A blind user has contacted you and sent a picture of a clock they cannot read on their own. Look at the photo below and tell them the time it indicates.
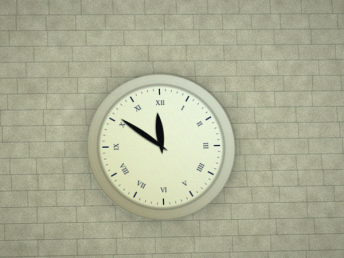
11:51
